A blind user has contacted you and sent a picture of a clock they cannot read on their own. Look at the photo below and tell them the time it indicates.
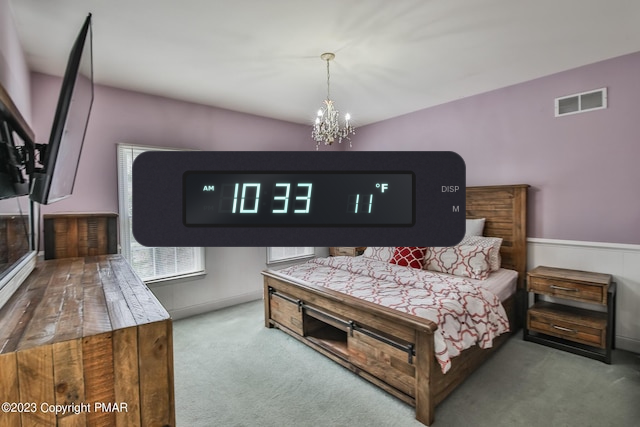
10:33
